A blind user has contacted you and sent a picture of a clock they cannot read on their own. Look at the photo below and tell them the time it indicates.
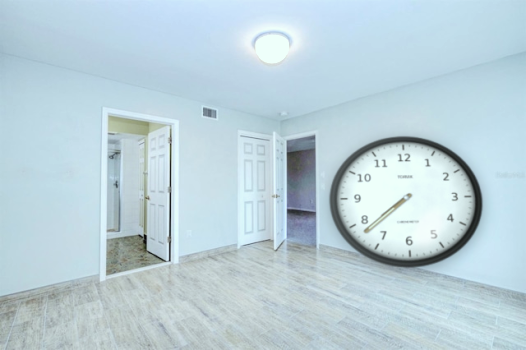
7:38
